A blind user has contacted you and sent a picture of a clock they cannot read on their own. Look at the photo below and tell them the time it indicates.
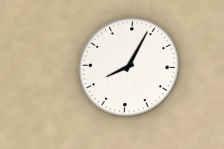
8:04
